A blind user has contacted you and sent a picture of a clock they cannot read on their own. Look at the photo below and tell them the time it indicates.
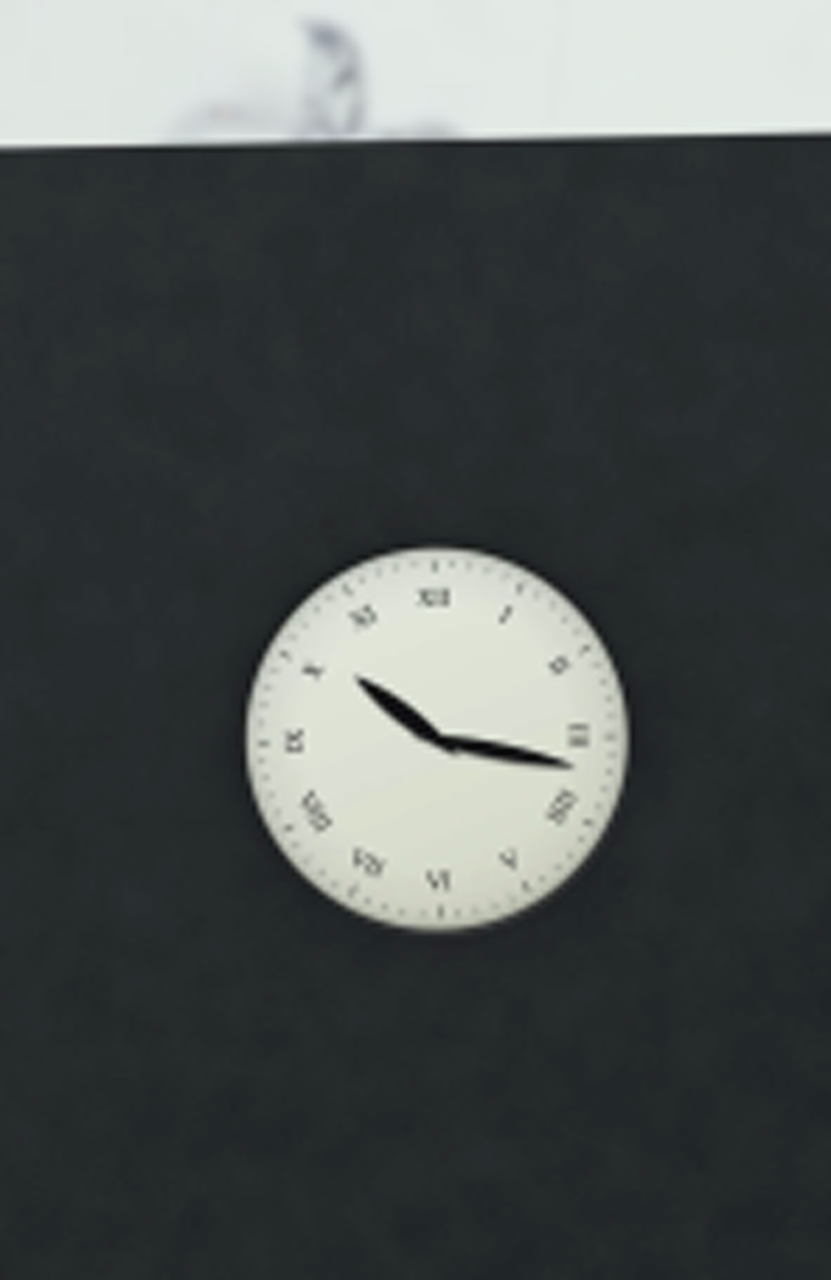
10:17
